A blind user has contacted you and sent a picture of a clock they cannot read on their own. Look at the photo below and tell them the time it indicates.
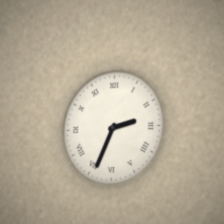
2:34
